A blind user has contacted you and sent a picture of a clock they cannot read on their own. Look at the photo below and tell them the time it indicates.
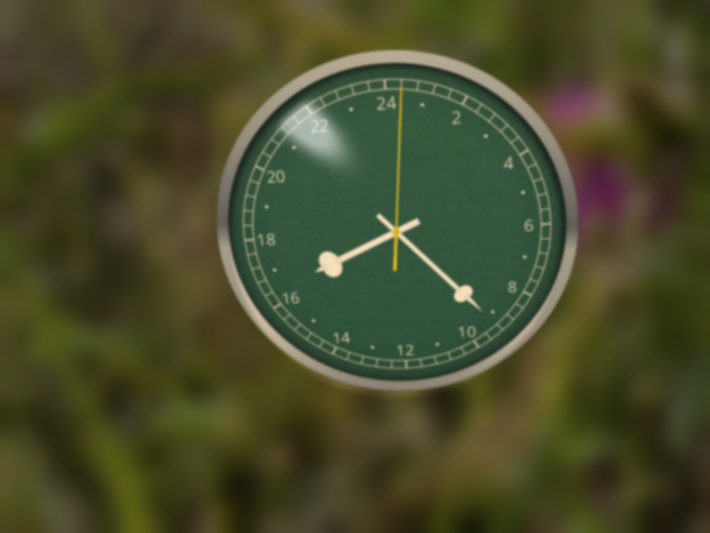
16:23:01
